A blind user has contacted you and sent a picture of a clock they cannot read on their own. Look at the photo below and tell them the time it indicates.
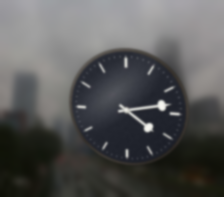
4:13
